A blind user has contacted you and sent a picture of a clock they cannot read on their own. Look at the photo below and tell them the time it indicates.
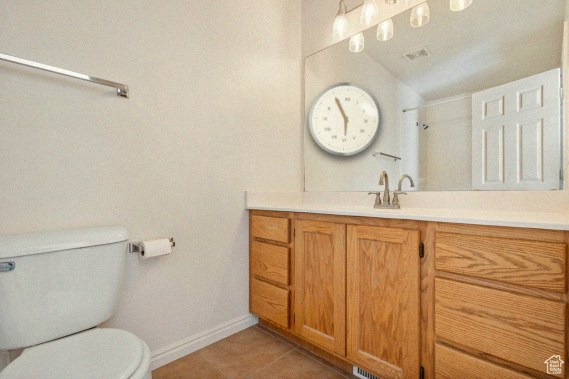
5:55
